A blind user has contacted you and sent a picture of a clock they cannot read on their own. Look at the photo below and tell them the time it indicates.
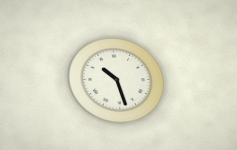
10:28
